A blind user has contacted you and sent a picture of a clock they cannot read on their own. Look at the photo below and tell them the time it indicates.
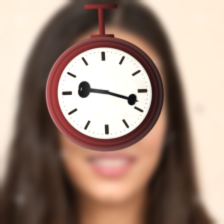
9:18
